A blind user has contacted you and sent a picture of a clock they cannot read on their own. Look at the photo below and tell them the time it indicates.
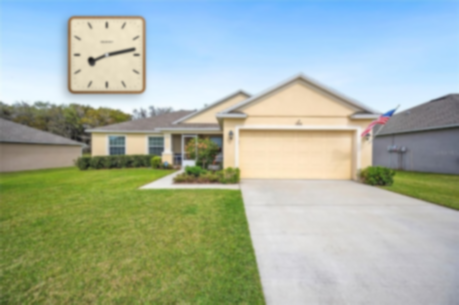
8:13
